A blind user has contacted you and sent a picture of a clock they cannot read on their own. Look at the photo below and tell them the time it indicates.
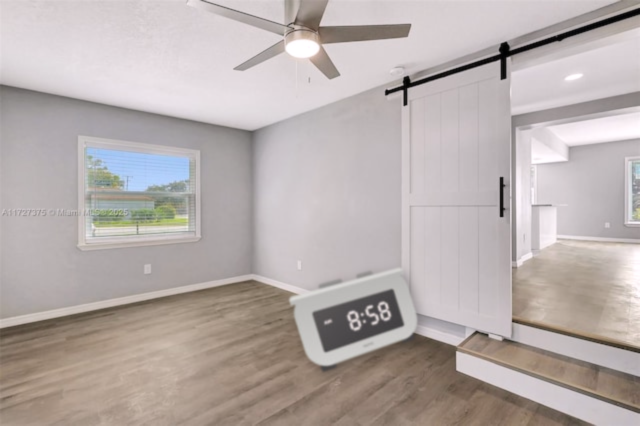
8:58
